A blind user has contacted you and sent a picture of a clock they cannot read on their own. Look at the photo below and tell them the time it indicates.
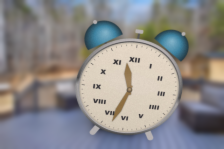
11:33
